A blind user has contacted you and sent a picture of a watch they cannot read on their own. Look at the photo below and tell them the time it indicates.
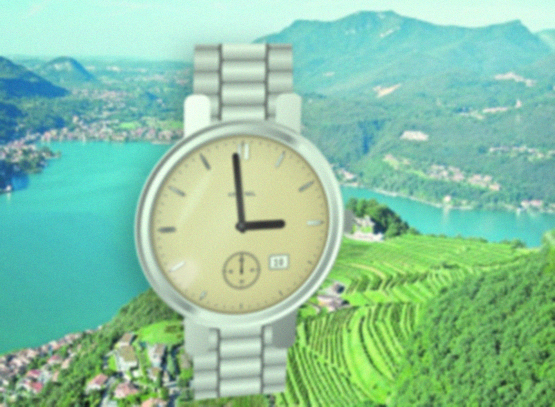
2:59
